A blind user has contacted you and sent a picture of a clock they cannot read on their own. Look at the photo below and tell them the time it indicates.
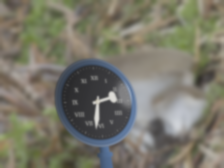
2:32
